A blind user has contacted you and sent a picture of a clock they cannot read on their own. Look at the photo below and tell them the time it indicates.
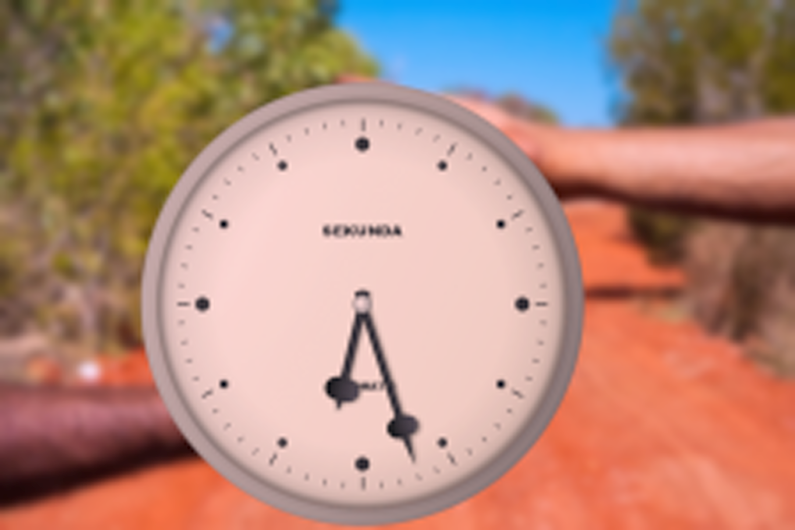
6:27
